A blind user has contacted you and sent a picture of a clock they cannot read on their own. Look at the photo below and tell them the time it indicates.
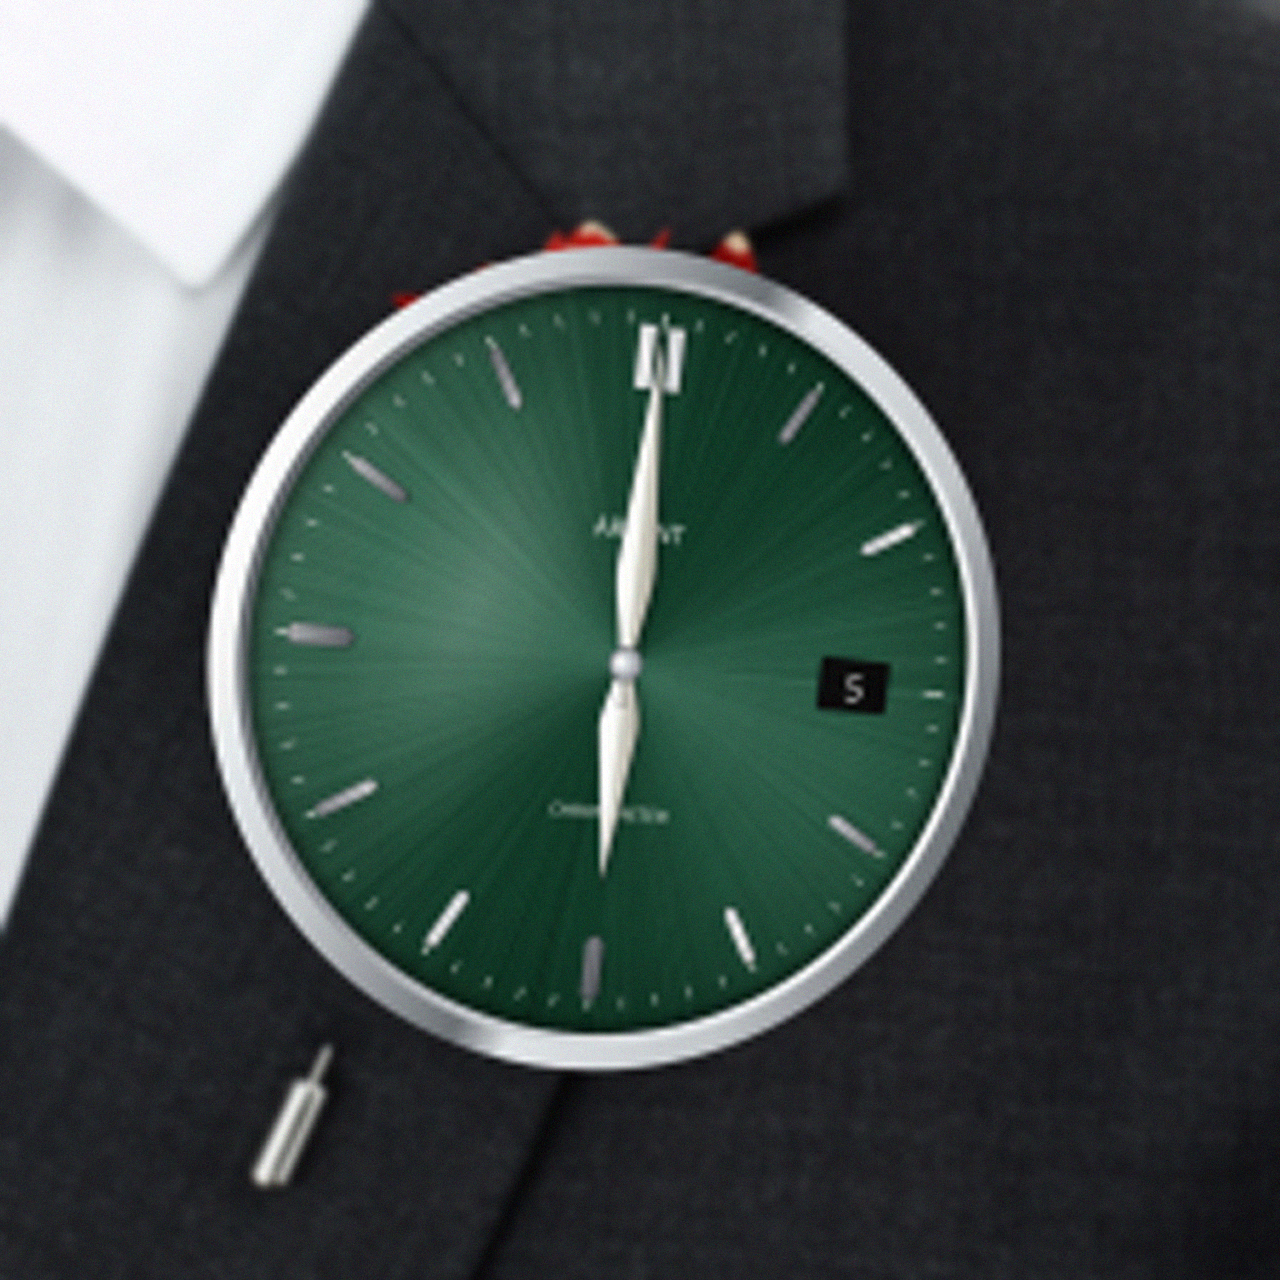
6:00
